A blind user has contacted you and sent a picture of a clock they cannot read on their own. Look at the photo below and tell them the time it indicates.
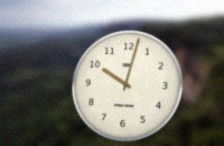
10:02
